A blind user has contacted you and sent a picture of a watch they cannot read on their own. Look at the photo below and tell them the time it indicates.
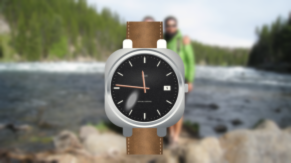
11:46
